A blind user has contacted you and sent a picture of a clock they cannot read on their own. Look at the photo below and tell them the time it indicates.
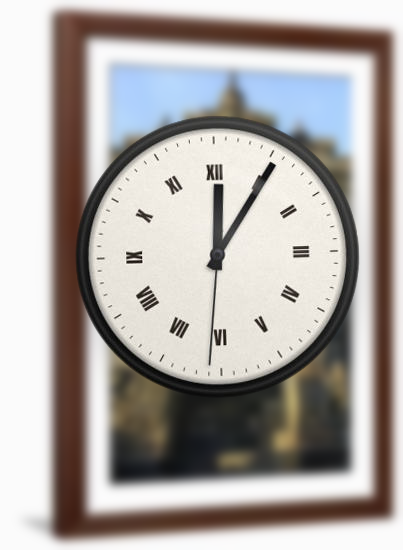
12:05:31
